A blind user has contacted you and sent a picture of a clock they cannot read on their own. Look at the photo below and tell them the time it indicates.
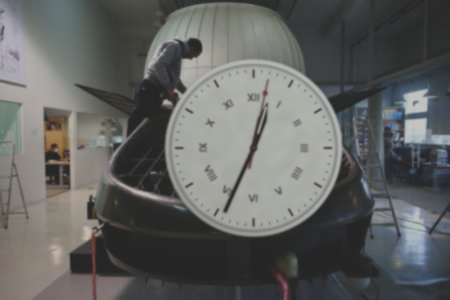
12:34:02
